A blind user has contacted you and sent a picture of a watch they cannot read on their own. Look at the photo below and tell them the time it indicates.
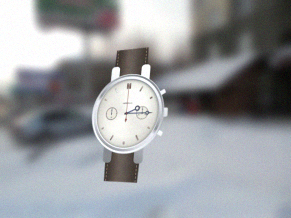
2:15
